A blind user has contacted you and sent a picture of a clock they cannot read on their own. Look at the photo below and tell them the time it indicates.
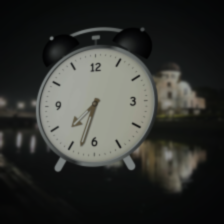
7:33
